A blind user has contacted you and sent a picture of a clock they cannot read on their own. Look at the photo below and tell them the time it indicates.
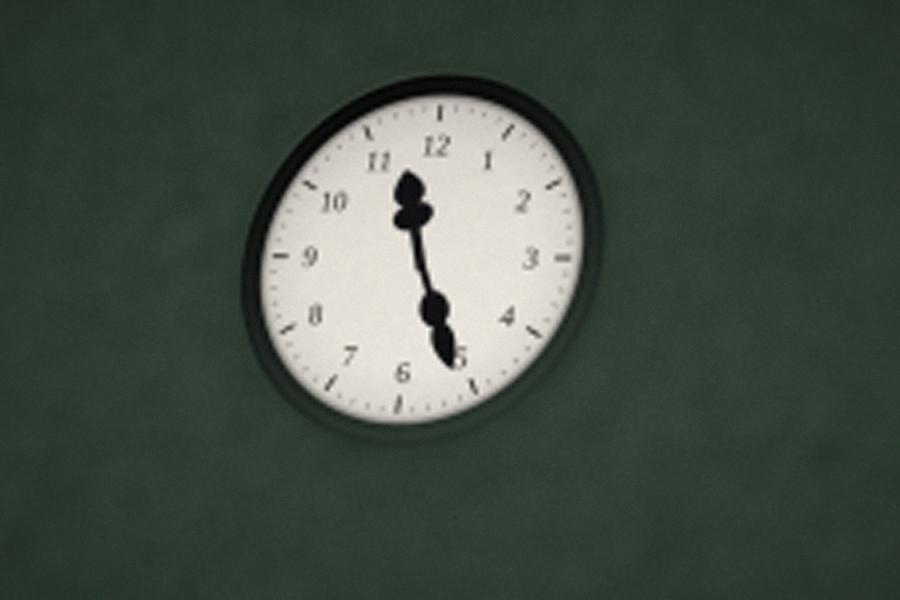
11:26
